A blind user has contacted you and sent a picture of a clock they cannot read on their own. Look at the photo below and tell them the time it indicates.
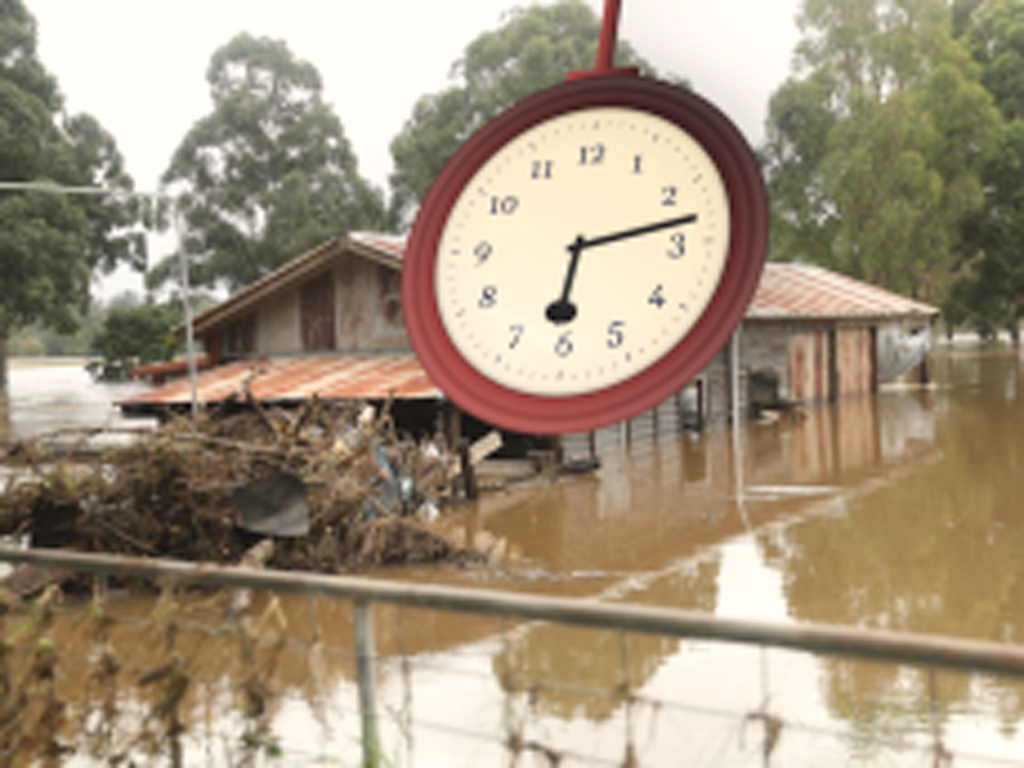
6:13
